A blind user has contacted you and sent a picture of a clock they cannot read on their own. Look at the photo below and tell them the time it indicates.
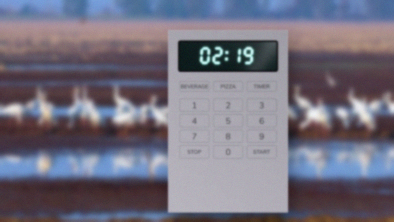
2:19
